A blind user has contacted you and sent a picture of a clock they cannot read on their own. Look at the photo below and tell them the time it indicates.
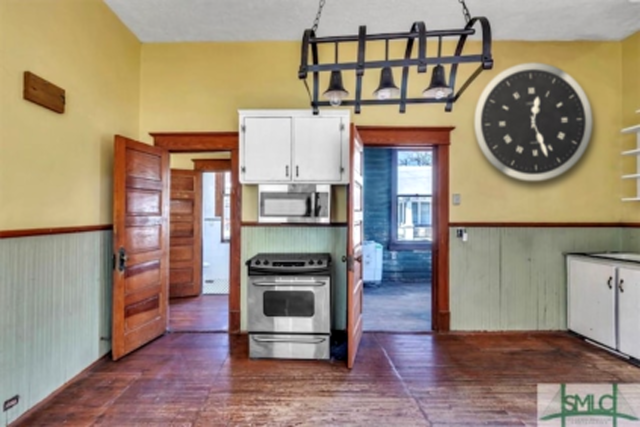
12:27
